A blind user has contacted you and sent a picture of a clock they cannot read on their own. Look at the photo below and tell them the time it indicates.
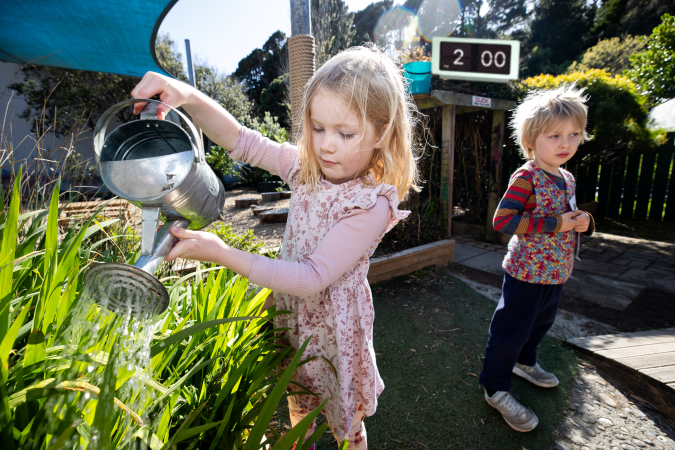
2:00
